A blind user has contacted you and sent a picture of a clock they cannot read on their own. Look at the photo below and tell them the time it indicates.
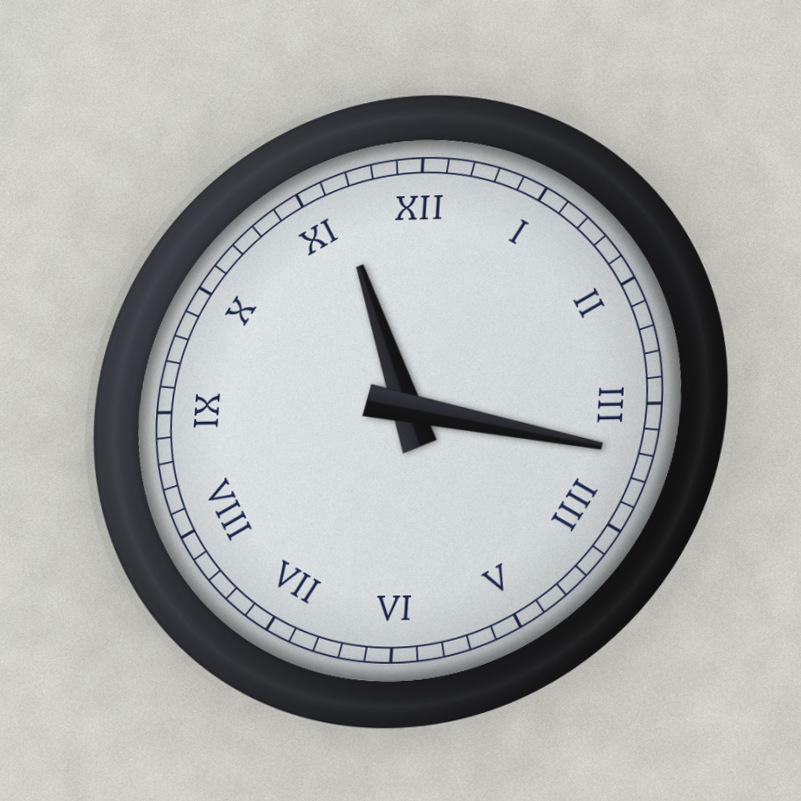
11:17
